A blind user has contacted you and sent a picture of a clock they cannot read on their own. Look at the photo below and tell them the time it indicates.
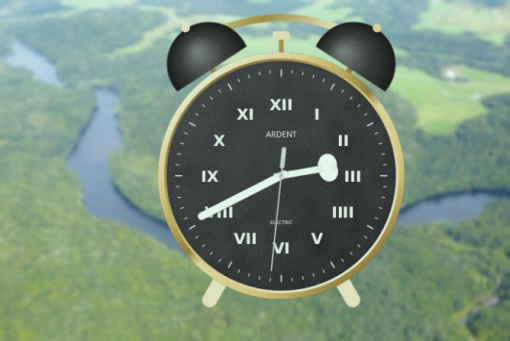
2:40:31
